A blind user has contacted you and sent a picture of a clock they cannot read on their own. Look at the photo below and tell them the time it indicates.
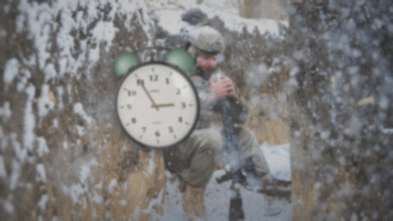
2:55
